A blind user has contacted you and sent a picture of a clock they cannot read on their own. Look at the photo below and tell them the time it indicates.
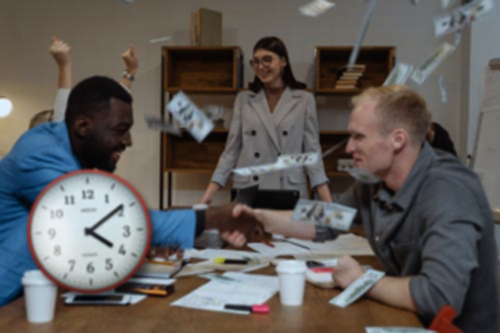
4:09
